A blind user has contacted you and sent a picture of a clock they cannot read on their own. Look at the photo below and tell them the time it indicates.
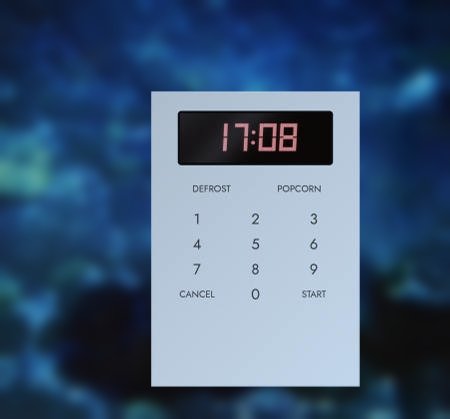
17:08
